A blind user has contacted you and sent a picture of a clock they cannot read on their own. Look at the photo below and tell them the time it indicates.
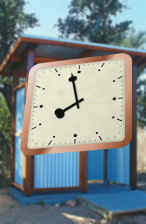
7:58
